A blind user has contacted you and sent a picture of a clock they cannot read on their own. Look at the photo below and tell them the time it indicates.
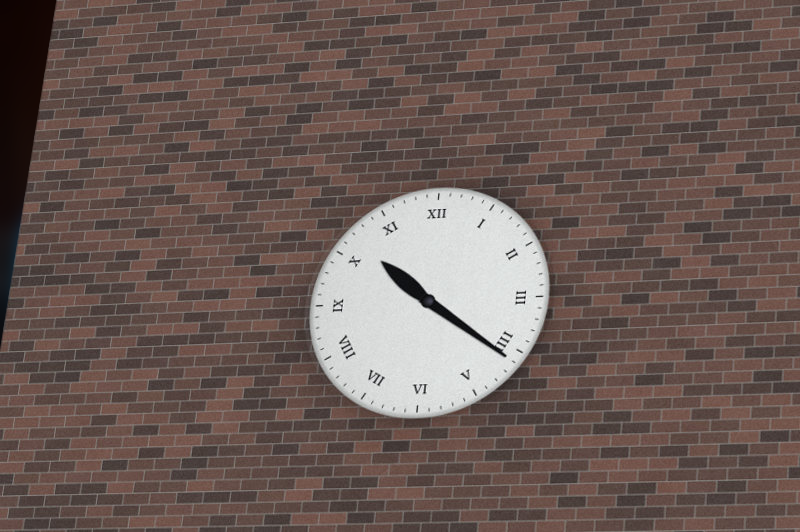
10:21
